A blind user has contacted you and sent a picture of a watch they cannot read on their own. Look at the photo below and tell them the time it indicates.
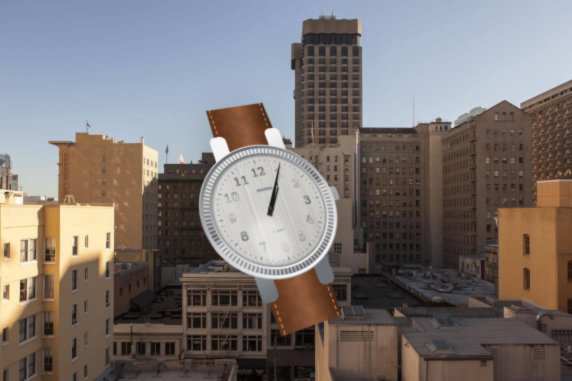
1:05
